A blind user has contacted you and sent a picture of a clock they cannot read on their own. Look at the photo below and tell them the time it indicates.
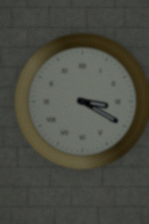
3:20
